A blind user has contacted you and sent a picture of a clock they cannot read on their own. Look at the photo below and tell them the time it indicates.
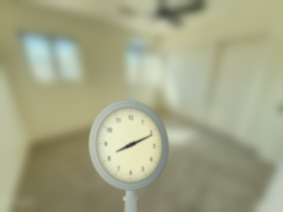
8:11
